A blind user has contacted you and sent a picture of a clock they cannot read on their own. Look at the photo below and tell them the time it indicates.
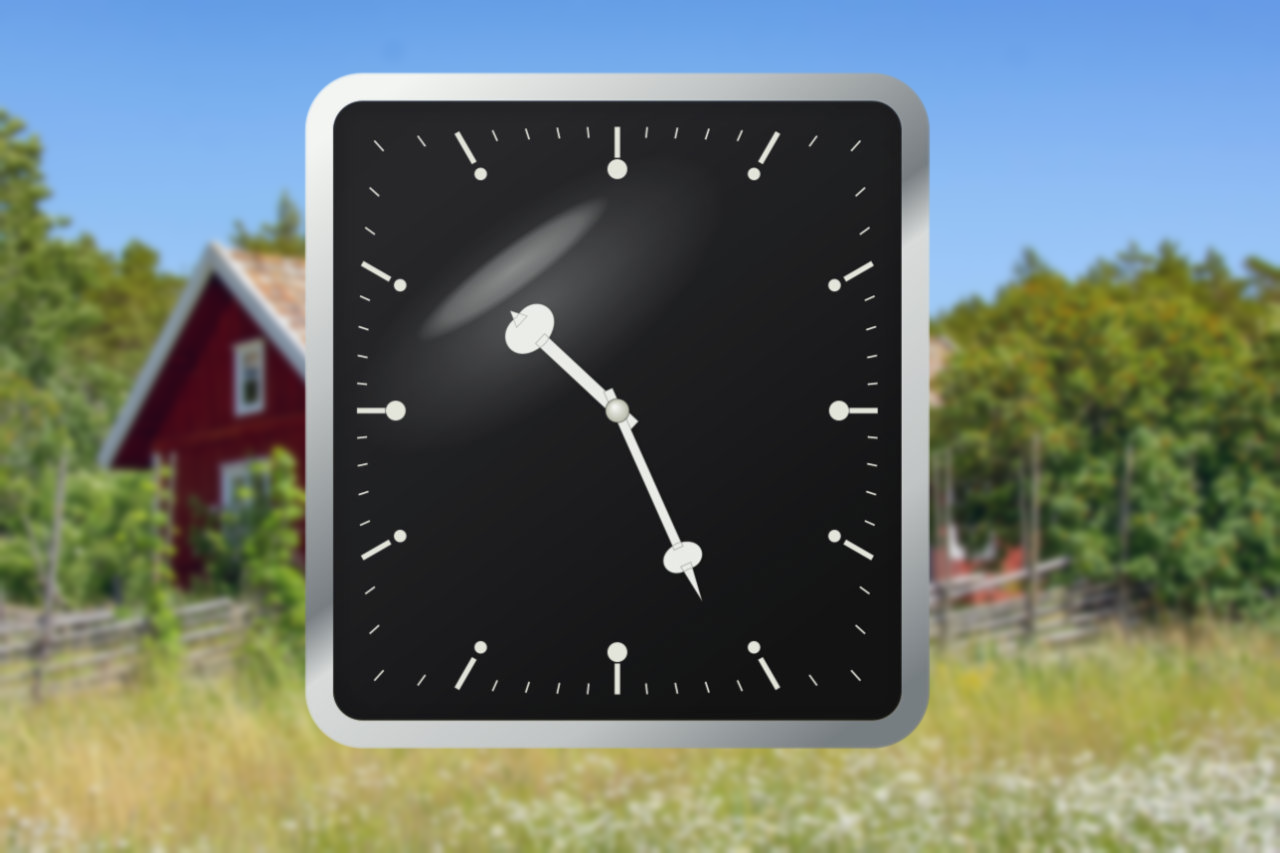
10:26
